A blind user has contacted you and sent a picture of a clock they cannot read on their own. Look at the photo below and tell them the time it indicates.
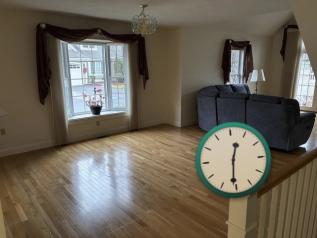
12:31
